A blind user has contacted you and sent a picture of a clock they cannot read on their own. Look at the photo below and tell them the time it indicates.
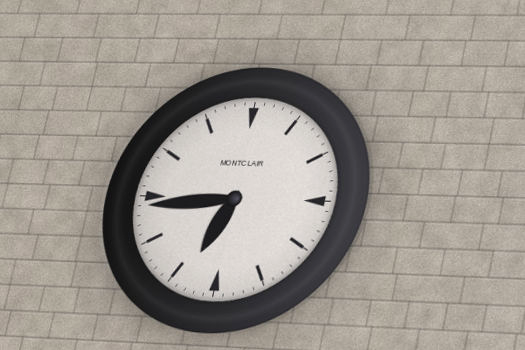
6:44
